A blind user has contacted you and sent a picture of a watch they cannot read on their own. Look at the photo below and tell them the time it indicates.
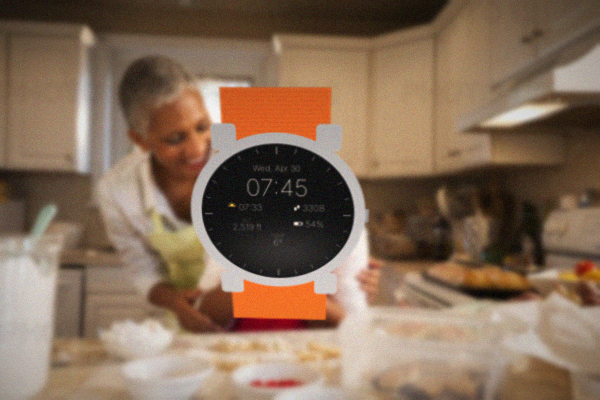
7:45
